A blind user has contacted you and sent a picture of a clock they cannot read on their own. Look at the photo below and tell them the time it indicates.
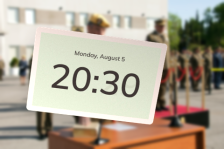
20:30
